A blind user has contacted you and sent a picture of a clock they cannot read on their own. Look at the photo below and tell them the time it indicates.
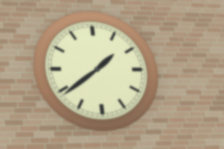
1:39
